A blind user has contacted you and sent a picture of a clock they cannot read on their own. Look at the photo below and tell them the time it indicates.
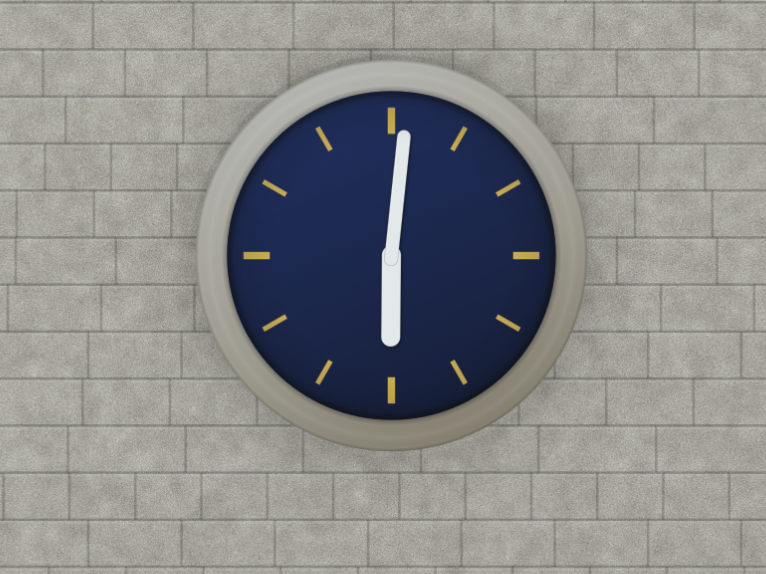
6:01
